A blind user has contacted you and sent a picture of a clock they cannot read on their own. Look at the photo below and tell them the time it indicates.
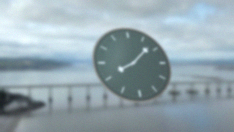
8:08
